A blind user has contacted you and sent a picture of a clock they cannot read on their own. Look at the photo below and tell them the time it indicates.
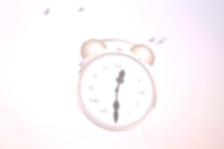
12:30
